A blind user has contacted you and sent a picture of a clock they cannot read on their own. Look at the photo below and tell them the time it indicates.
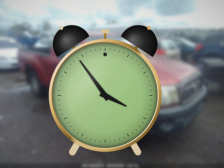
3:54
